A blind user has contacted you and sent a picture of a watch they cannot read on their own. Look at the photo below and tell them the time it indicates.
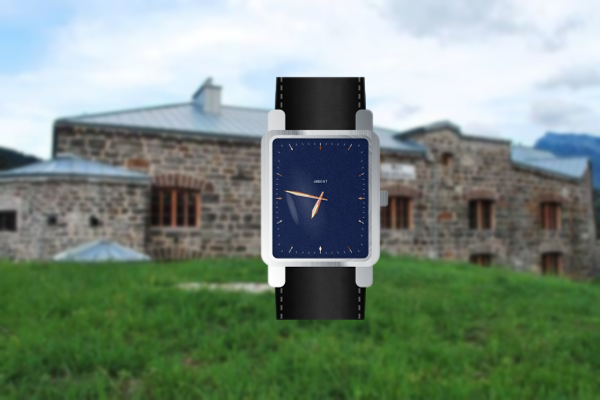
6:47
